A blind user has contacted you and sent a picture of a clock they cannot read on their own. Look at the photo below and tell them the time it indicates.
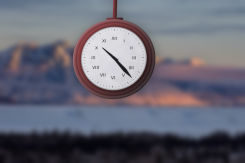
10:23
